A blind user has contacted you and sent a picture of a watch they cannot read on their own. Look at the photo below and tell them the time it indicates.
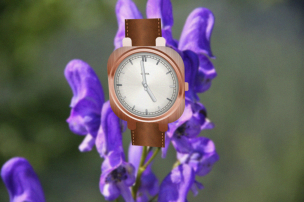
4:59
